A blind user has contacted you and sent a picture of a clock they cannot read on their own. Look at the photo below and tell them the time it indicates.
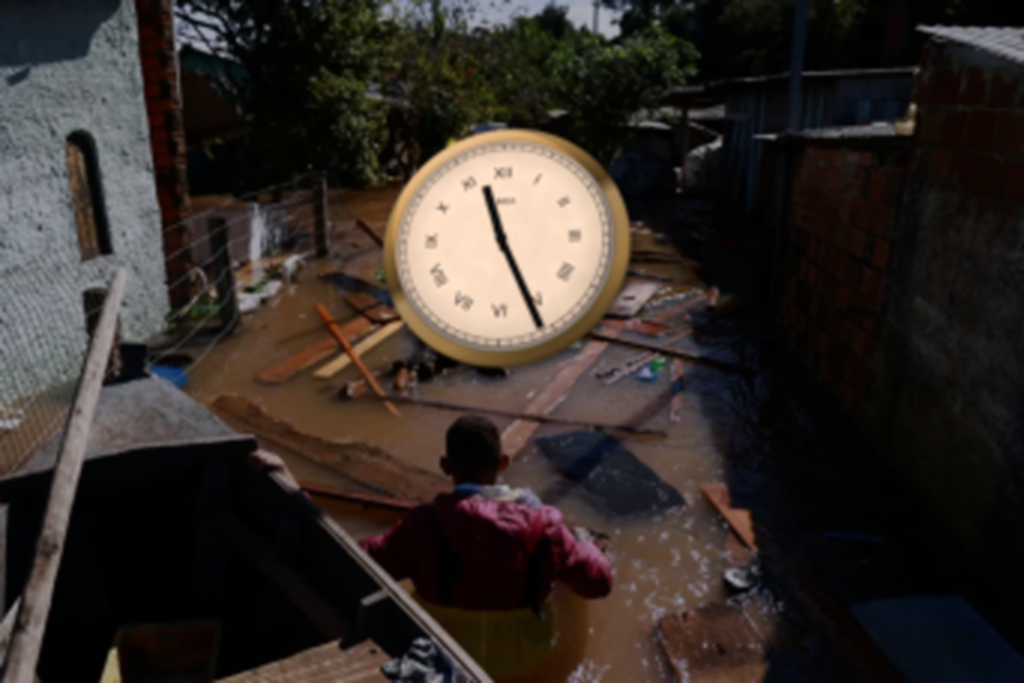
11:26
